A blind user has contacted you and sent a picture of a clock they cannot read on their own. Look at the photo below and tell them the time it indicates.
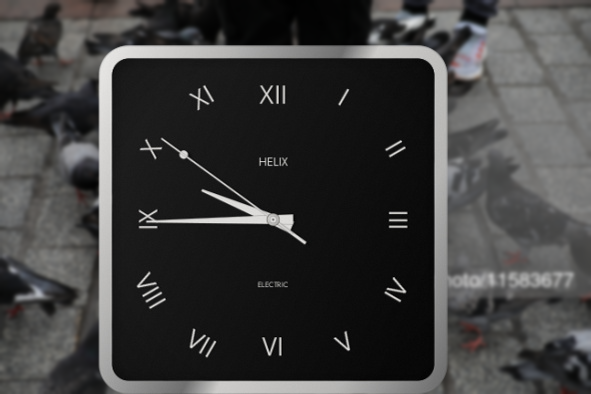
9:44:51
